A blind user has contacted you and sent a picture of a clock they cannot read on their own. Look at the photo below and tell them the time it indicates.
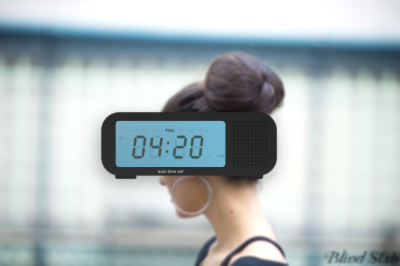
4:20
